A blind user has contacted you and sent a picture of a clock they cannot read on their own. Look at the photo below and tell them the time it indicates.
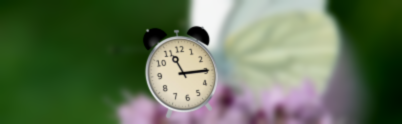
11:15
